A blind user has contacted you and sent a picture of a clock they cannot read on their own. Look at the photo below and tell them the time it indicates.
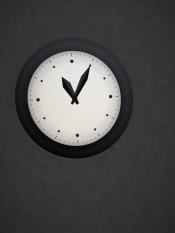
11:05
